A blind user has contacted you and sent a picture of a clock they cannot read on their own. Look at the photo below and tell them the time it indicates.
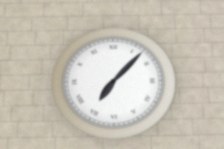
7:07
